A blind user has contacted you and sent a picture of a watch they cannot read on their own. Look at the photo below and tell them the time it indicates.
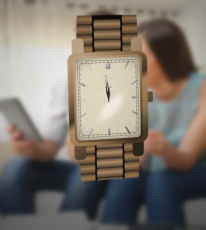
11:59
